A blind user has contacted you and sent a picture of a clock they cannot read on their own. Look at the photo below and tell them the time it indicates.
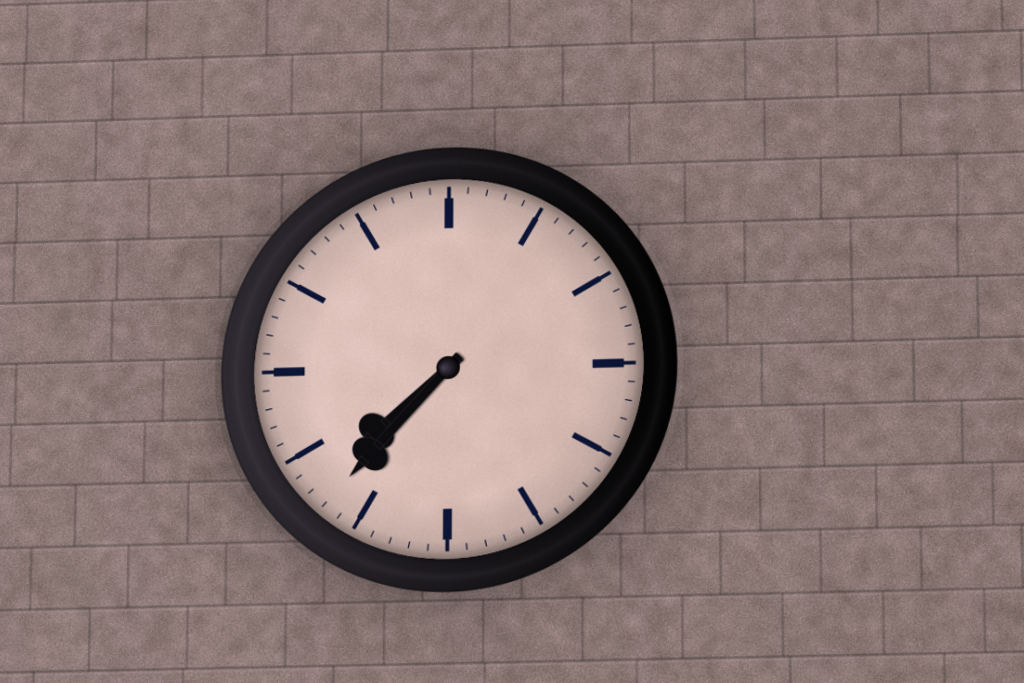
7:37
